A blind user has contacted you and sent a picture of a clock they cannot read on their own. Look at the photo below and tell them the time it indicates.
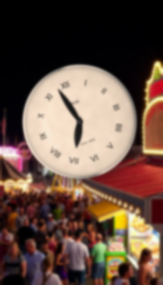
6:58
